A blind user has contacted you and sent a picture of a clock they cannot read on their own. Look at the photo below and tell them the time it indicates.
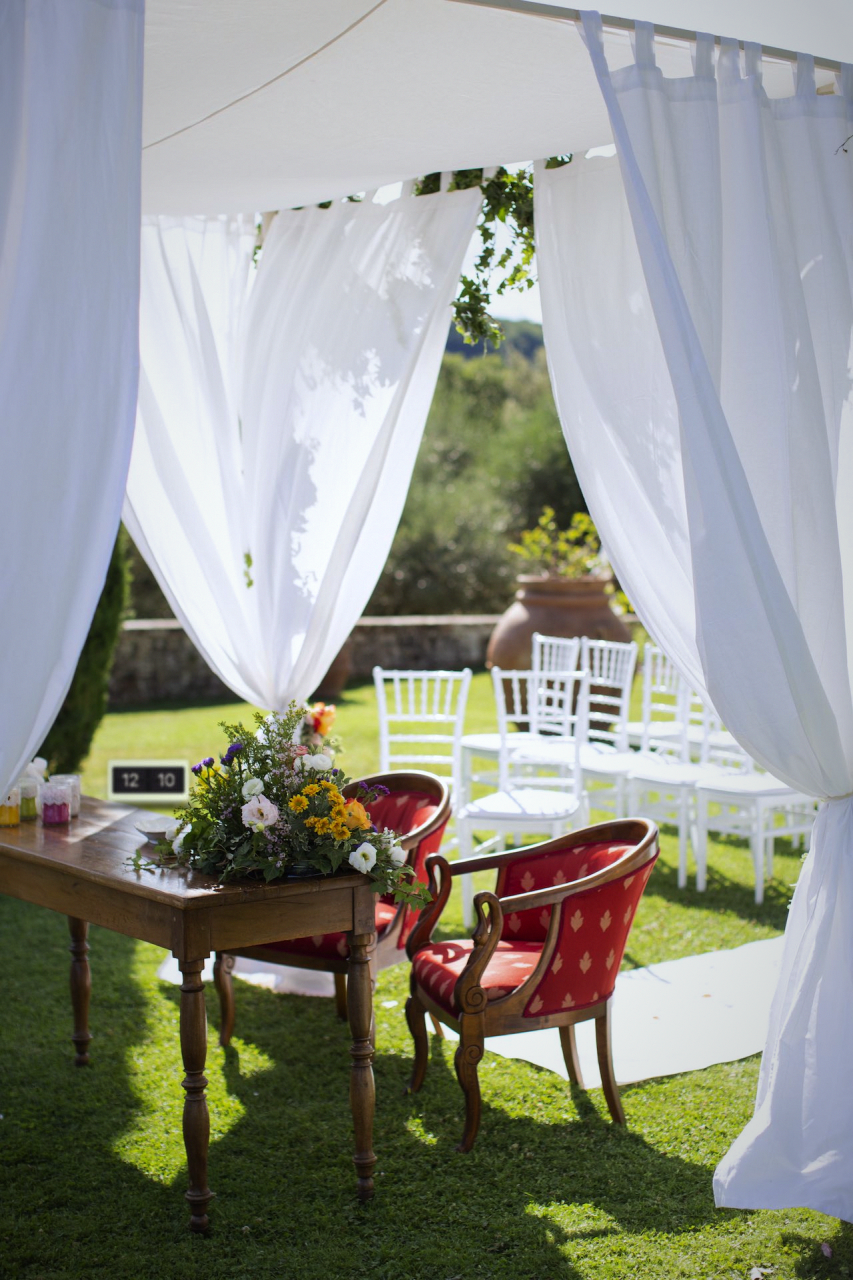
12:10
